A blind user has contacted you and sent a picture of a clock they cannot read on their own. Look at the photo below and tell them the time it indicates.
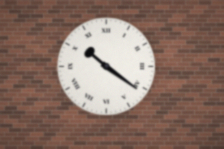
10:21
